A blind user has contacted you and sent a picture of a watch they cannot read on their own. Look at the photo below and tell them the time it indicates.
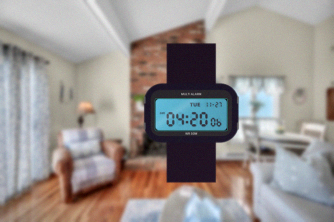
4:20:06
